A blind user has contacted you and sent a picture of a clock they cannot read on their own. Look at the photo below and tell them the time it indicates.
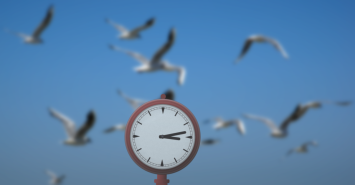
3:13
